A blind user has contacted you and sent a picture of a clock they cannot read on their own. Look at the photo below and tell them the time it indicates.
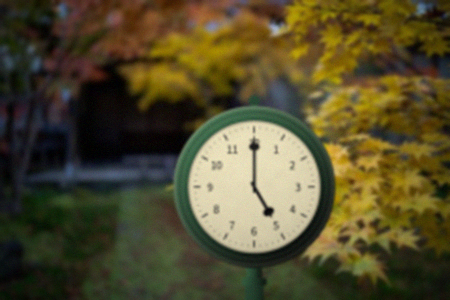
5:00
